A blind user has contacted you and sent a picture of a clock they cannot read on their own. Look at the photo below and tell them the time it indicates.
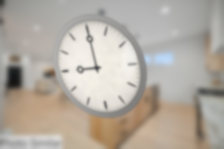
9:00
